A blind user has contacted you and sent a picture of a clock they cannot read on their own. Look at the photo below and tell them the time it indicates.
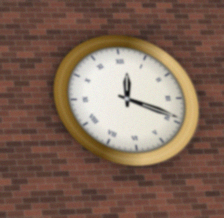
12:19
